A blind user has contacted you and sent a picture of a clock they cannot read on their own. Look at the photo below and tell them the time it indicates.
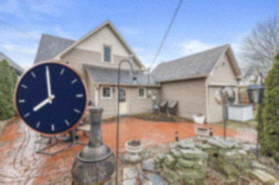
8:00
